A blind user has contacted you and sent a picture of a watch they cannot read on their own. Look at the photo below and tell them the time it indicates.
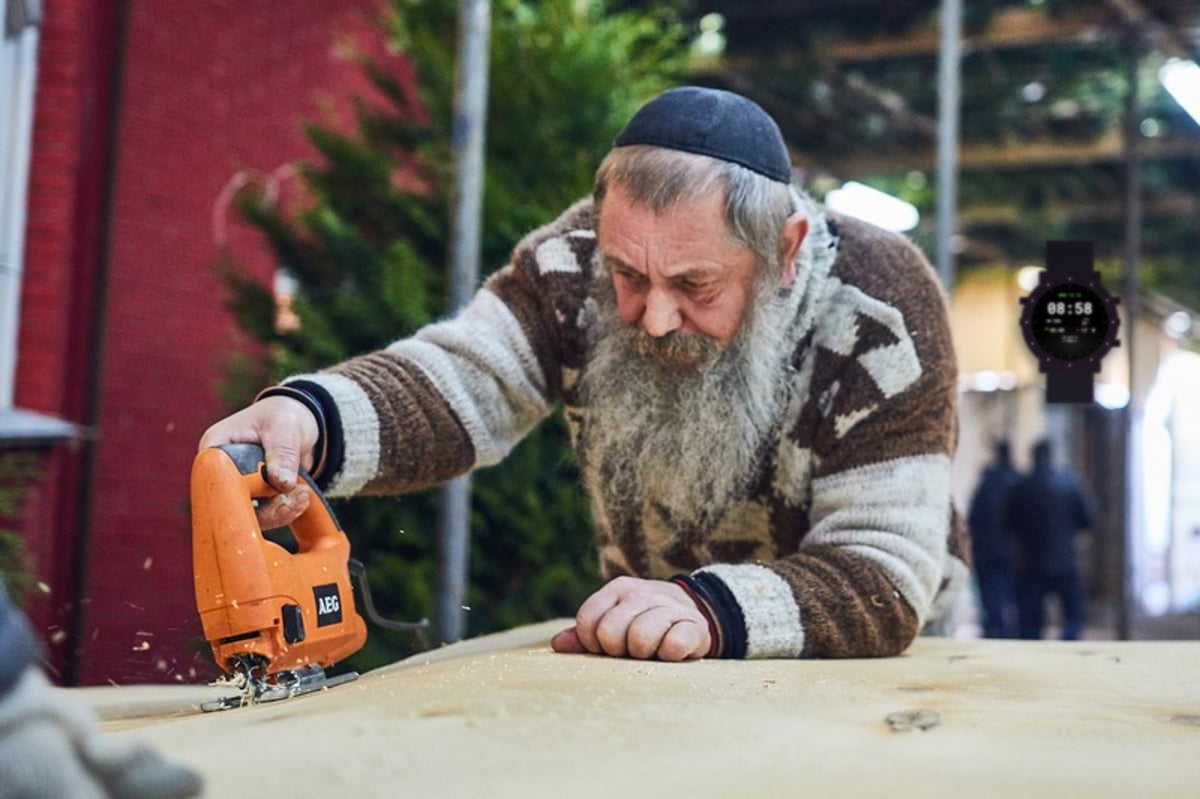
8:58
